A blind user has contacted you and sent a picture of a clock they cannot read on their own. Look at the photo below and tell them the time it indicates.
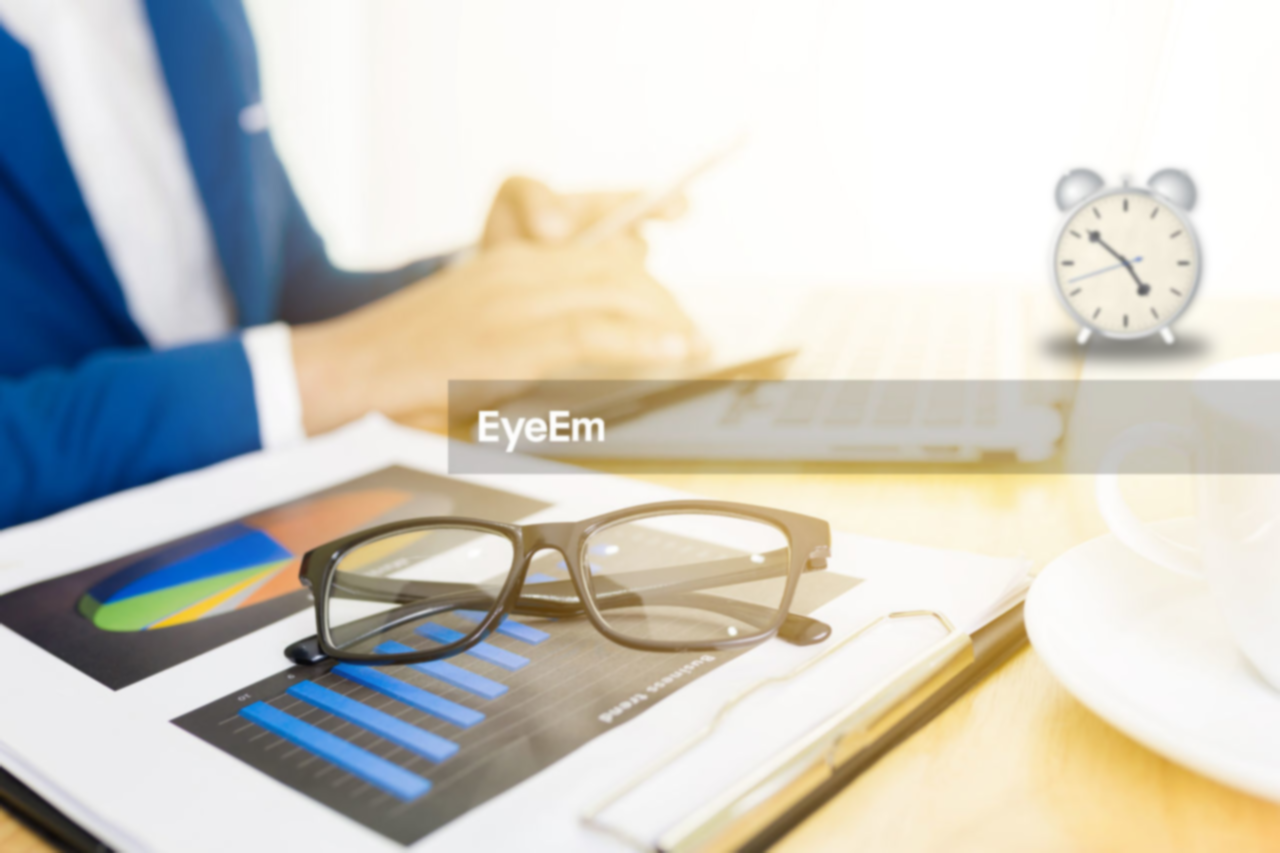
4:51:42
